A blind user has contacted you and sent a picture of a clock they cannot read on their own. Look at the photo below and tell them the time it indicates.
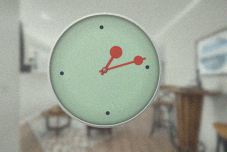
1:13
